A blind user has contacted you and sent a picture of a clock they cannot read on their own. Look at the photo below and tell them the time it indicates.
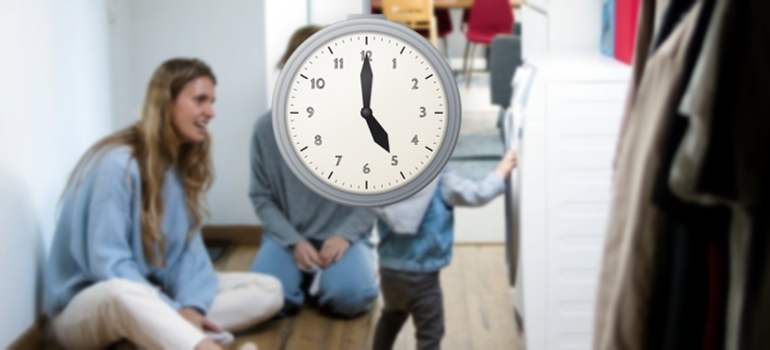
5:00
